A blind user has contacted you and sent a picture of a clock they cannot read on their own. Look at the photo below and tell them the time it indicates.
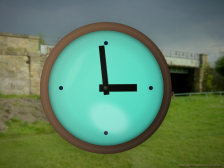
2:59
